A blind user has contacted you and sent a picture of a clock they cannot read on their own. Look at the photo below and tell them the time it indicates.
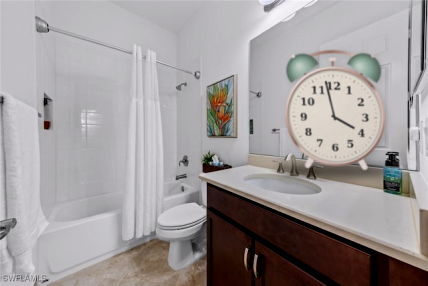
3:58
